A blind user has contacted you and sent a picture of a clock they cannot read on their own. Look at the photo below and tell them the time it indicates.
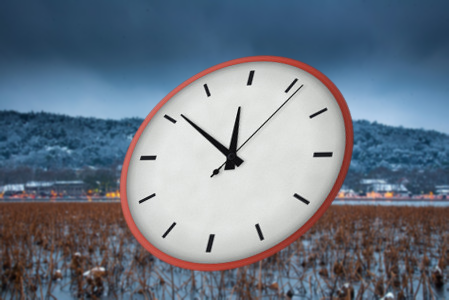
11:51:06
